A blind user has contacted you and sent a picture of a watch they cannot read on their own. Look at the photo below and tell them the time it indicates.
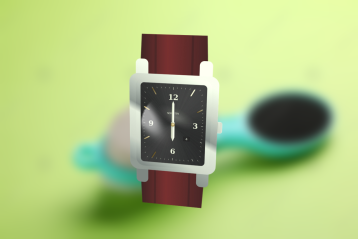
6:00
